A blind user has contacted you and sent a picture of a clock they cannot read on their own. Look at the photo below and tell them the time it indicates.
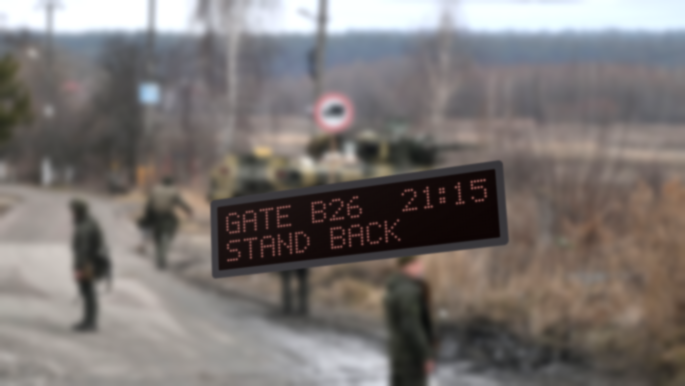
21:15
